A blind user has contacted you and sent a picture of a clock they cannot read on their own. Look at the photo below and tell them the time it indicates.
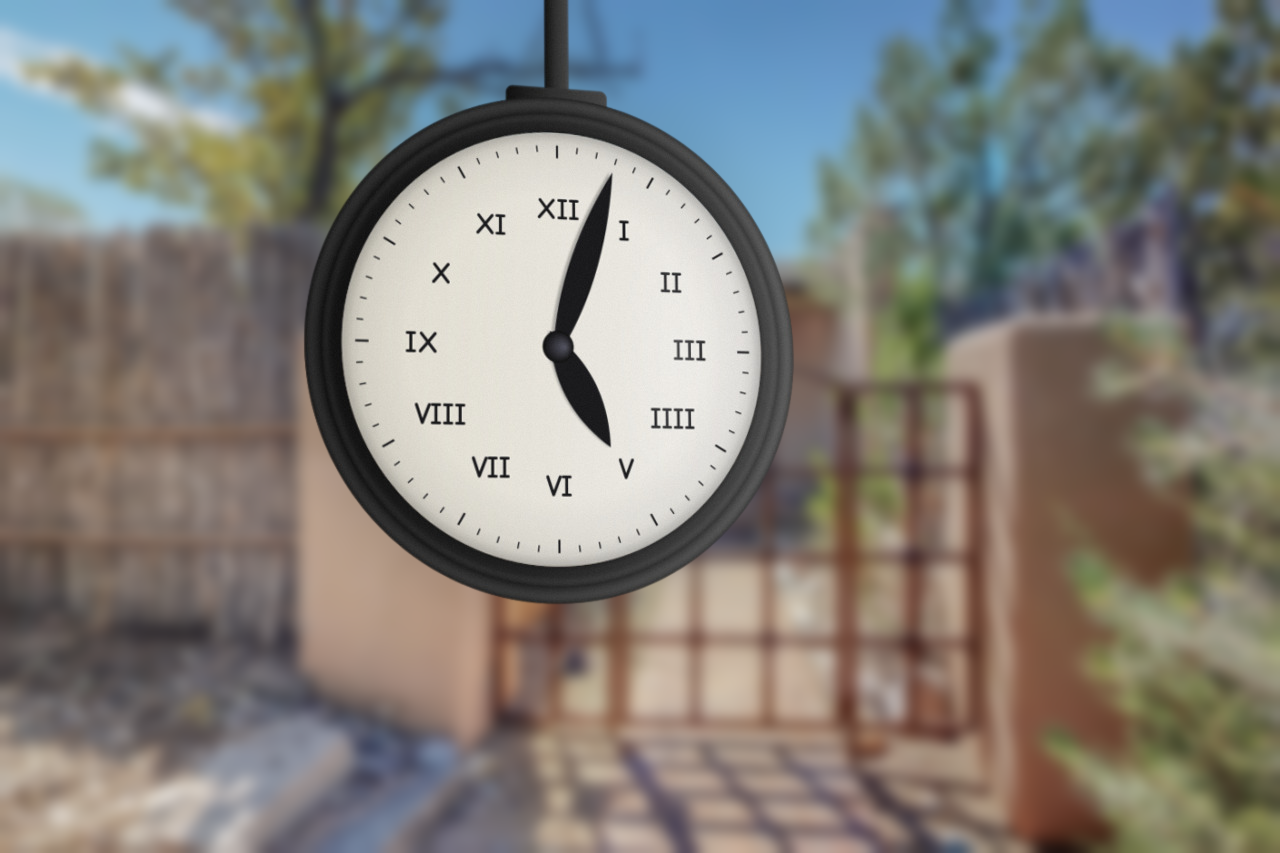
5:03
